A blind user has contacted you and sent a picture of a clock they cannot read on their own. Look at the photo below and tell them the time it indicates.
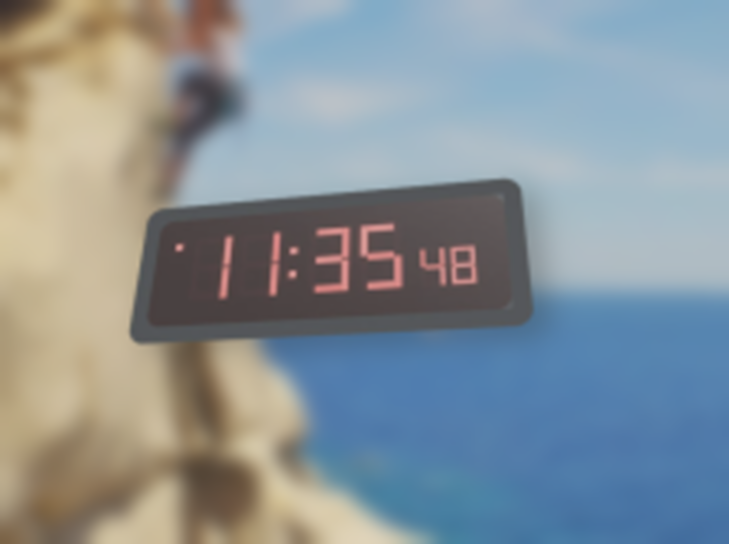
11:35:48
